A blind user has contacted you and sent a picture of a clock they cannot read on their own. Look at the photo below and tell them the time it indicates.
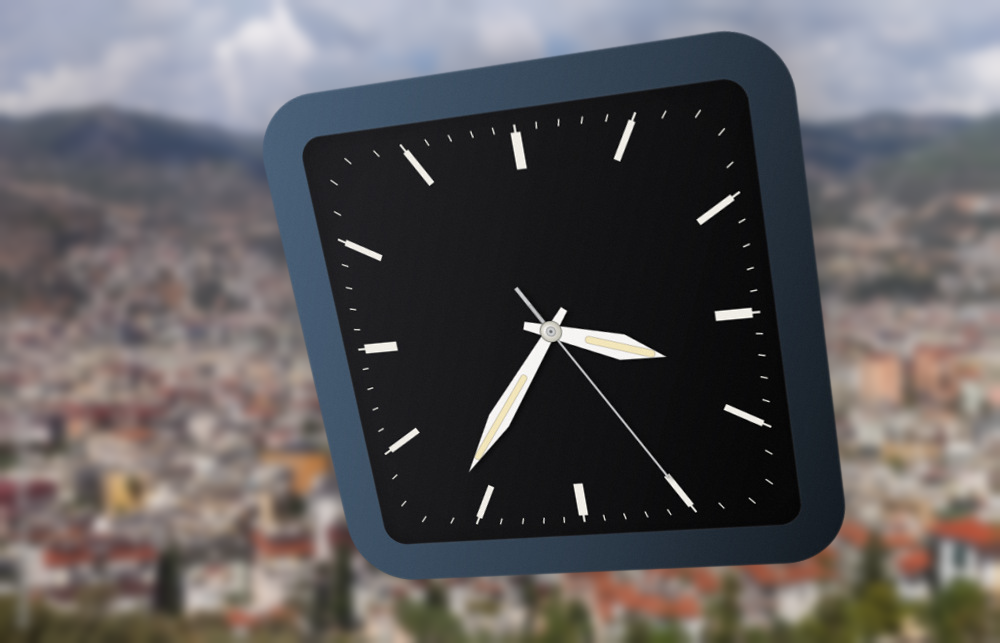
3:36:25
